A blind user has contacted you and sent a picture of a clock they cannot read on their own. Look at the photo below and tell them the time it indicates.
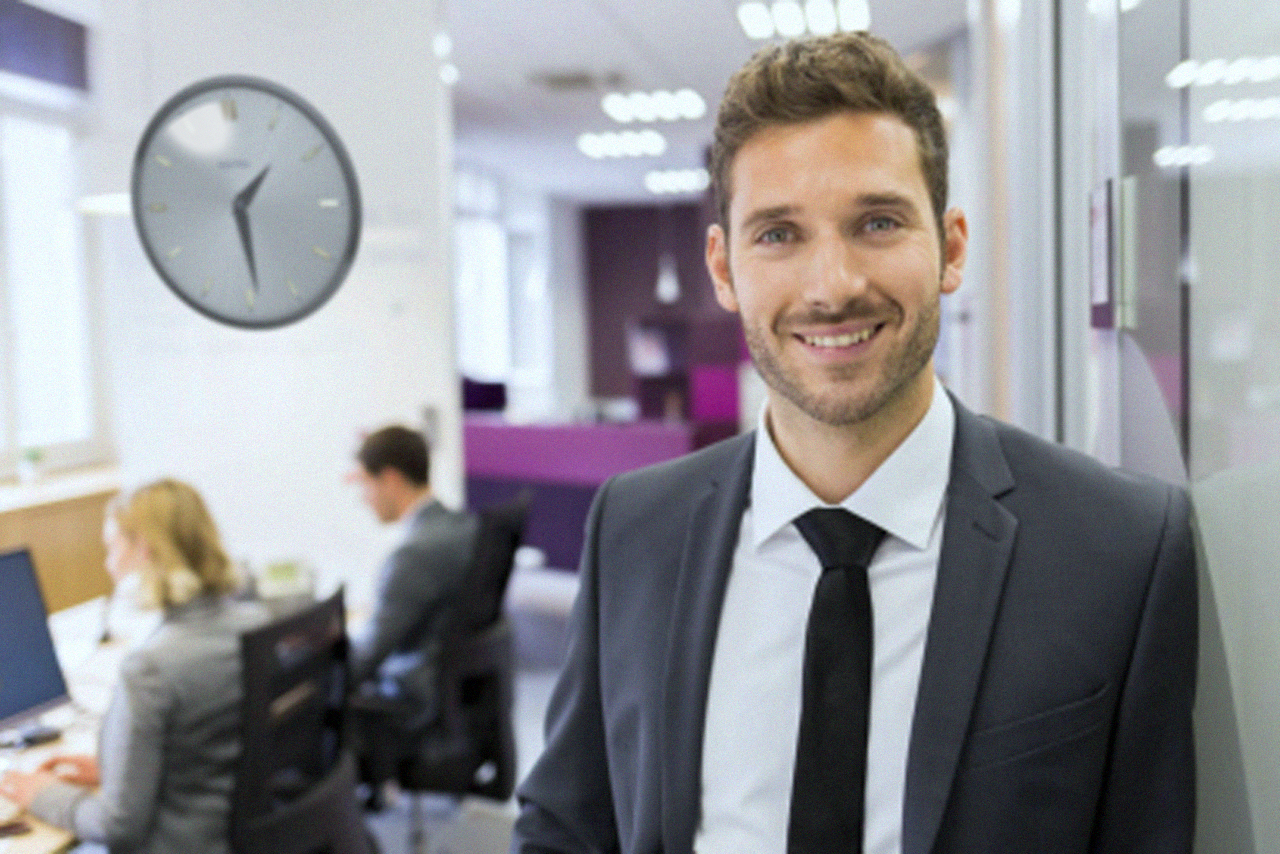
1:29
